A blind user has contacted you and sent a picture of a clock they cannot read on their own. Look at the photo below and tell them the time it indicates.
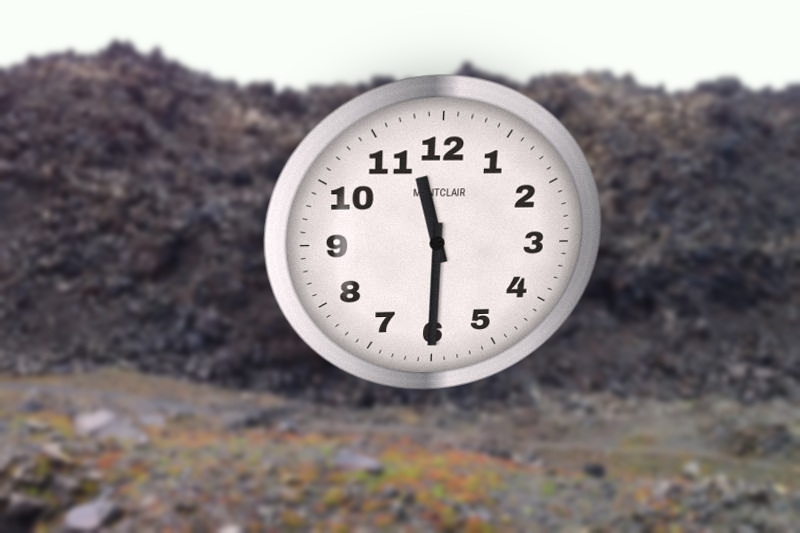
11:30
